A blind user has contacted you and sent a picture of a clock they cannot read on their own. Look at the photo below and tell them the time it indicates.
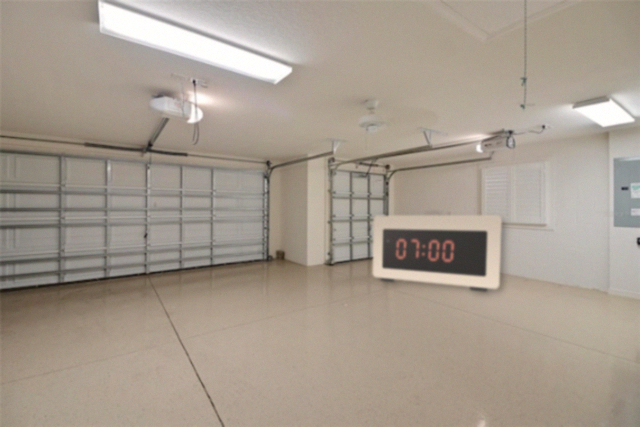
7:00
